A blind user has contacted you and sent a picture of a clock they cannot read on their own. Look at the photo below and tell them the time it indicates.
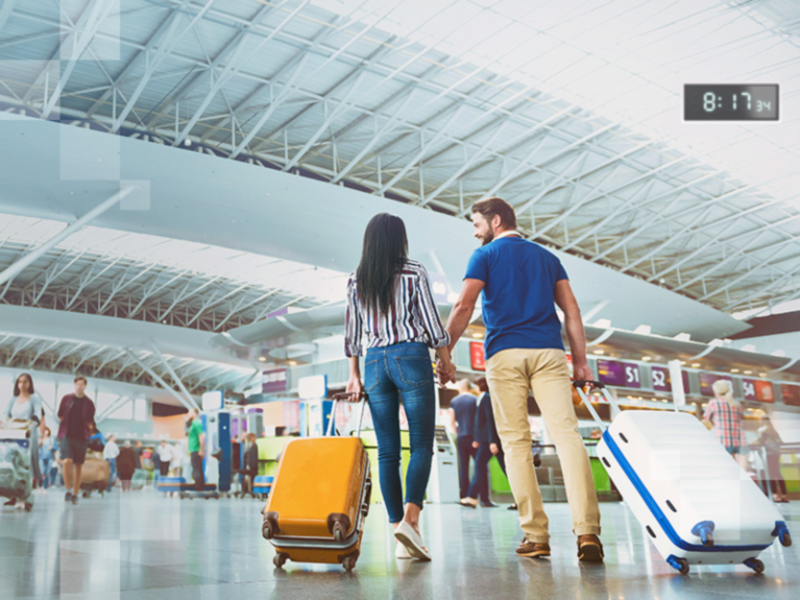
8:17
